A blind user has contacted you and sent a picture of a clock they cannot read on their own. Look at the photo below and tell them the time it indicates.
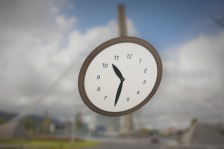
10:30
